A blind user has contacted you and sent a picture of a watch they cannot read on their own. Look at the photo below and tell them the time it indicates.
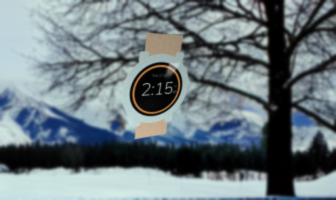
2:15
